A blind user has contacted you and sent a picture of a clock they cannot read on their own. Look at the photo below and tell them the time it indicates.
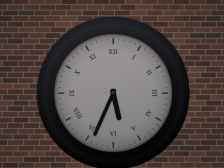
5:34
